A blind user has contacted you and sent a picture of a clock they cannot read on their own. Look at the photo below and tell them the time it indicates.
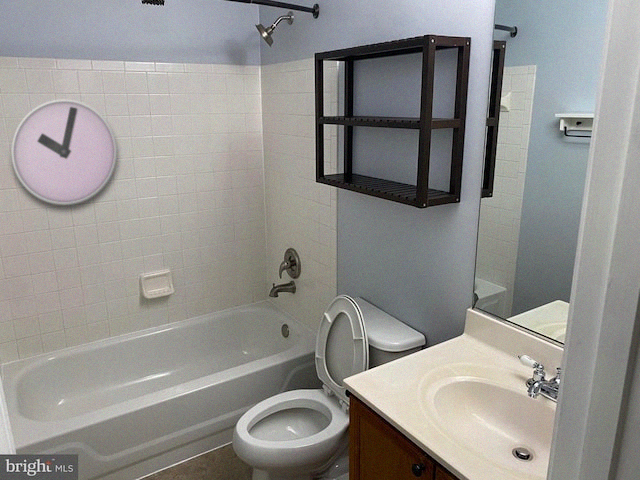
10:02
